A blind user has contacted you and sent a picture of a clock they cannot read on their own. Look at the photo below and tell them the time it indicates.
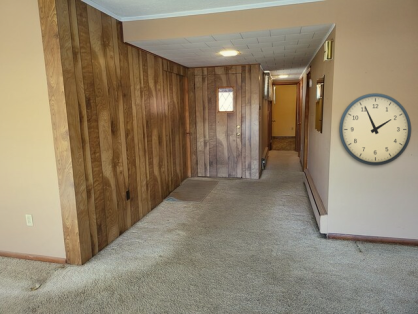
1:56
